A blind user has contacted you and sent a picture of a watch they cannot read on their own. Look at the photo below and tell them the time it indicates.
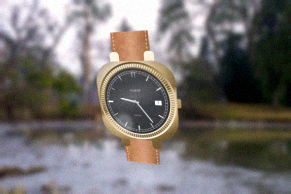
9:24
